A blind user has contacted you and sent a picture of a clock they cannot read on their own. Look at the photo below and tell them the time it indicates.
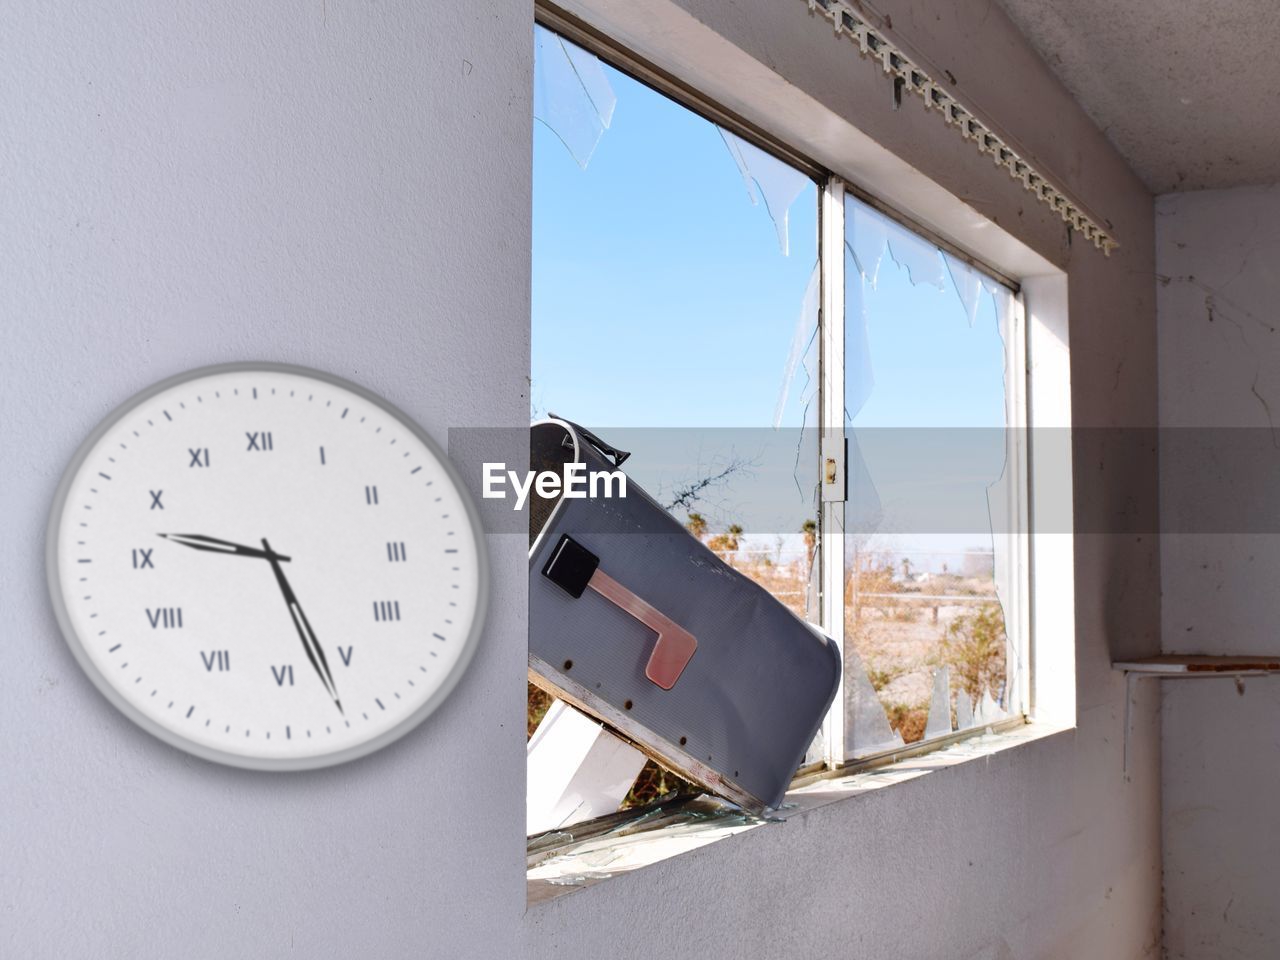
9:27
